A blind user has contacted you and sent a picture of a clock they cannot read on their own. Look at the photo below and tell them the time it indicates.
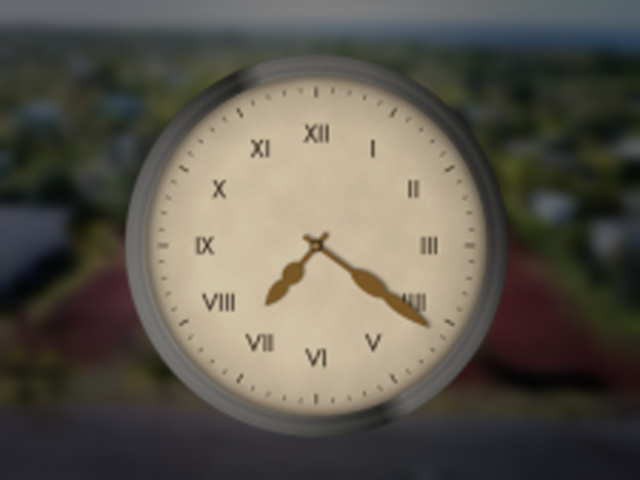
7:21
